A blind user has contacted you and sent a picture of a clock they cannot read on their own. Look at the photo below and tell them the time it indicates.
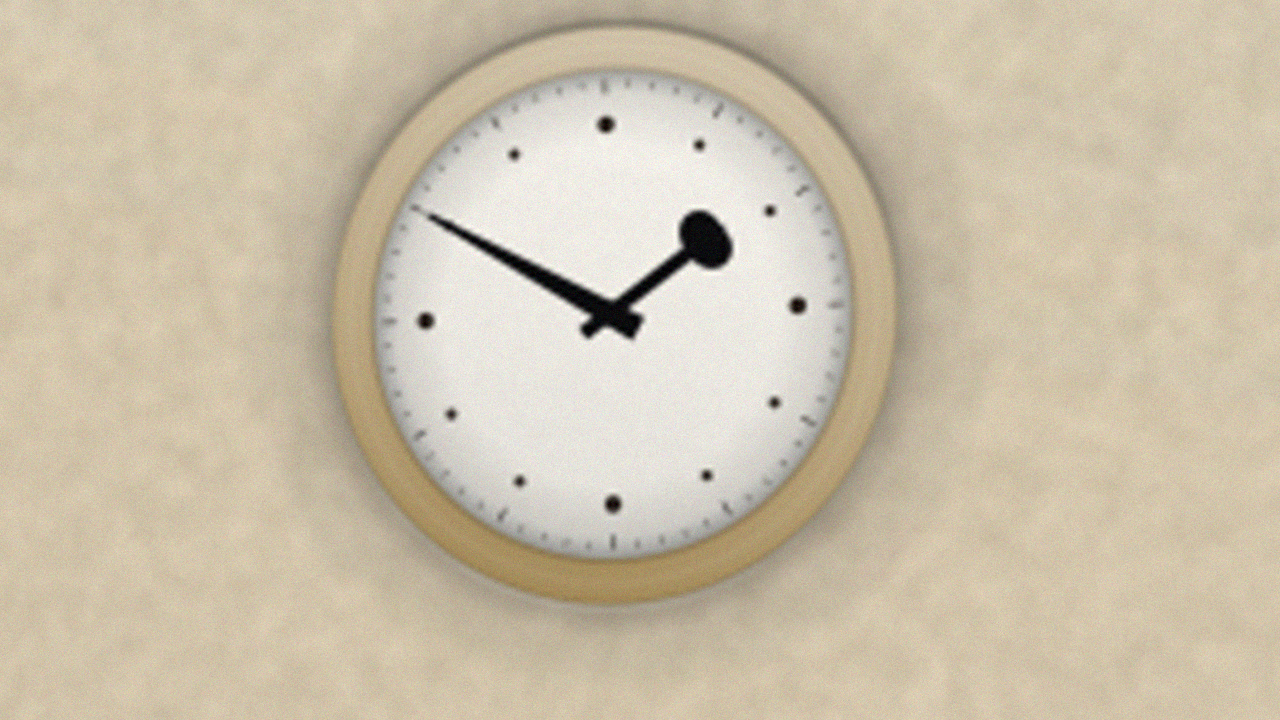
1:50
